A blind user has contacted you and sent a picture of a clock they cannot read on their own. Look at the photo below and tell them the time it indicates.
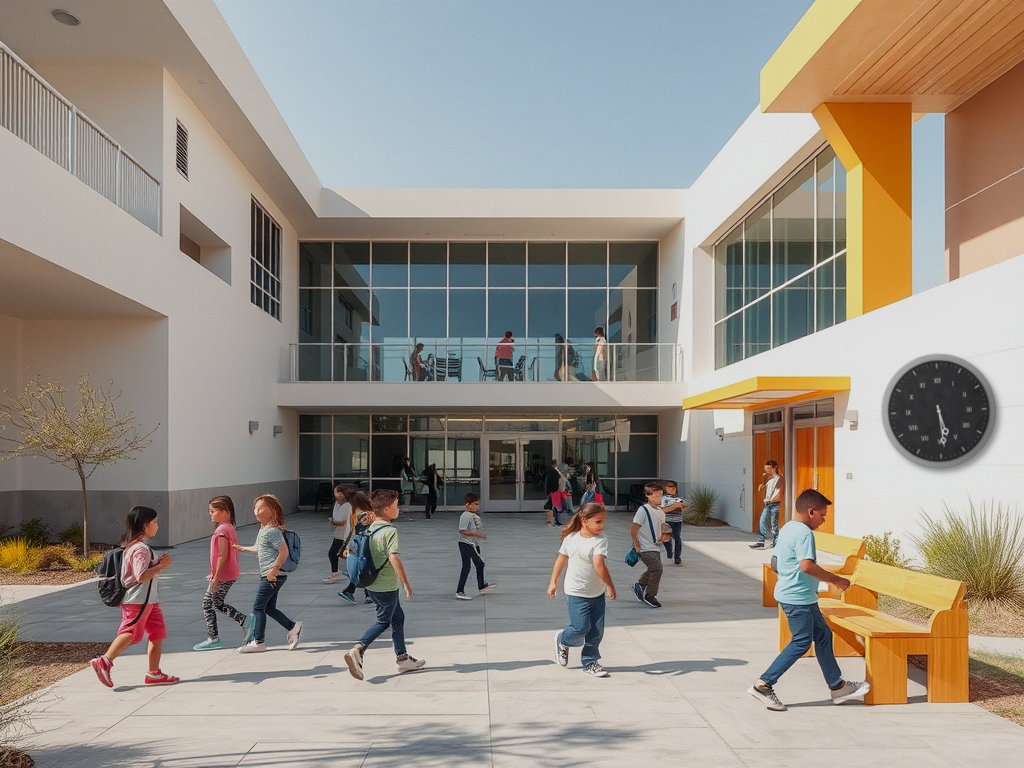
5:29
